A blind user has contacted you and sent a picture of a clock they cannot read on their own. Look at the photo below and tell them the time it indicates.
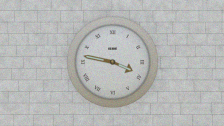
3:47
